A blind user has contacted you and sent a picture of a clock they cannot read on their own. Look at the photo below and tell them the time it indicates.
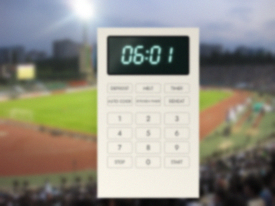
6:01
